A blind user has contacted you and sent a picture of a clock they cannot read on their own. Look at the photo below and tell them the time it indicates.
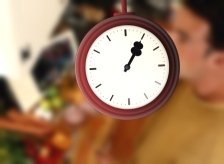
1:05
